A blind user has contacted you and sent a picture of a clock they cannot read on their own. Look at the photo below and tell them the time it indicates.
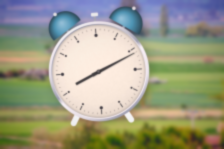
8:11
